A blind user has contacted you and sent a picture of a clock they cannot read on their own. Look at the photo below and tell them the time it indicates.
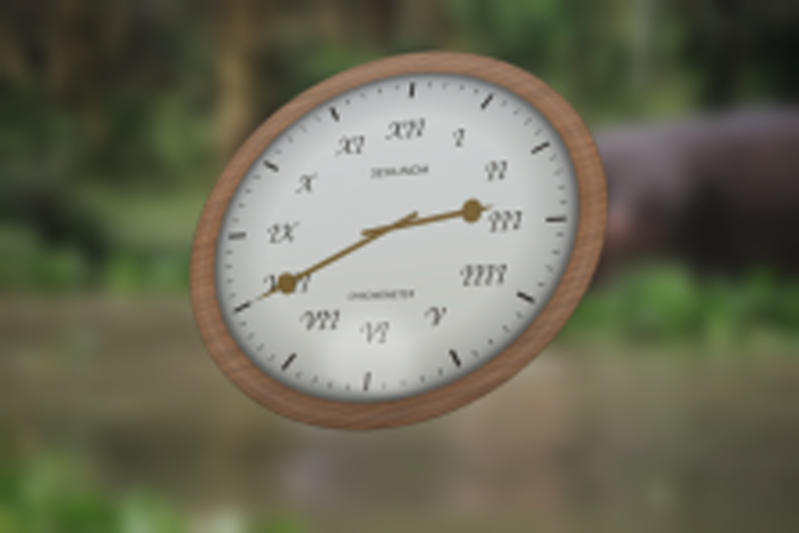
2:40
